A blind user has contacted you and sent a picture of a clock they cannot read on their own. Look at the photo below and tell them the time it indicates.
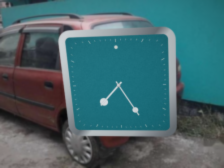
7:25
